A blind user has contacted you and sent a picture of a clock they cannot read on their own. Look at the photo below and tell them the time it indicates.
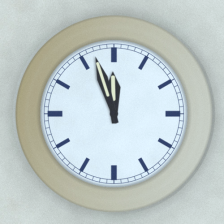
11:57
